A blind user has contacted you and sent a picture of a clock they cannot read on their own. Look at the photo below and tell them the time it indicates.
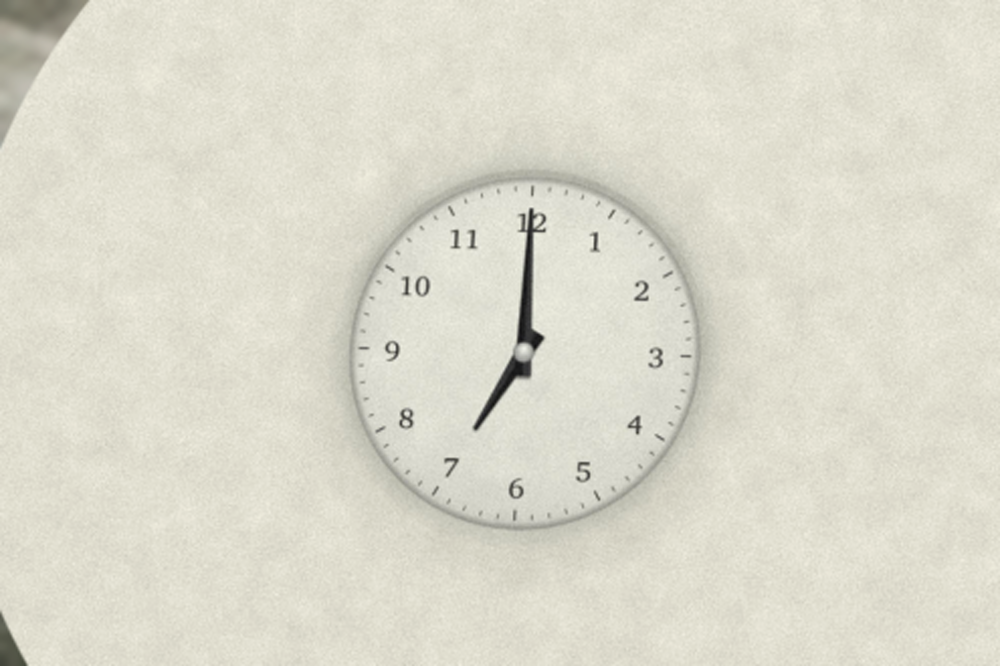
7:00
